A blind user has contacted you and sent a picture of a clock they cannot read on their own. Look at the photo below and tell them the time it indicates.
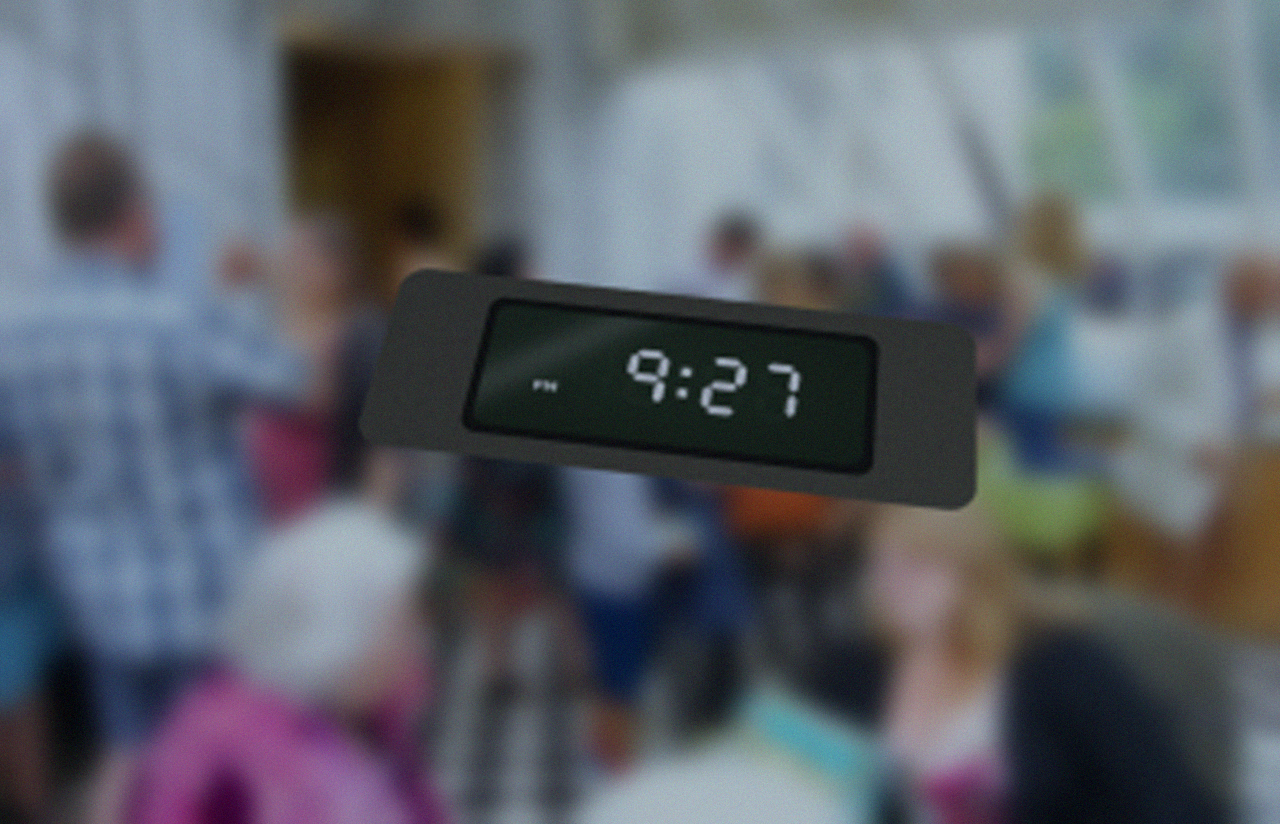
9:27
